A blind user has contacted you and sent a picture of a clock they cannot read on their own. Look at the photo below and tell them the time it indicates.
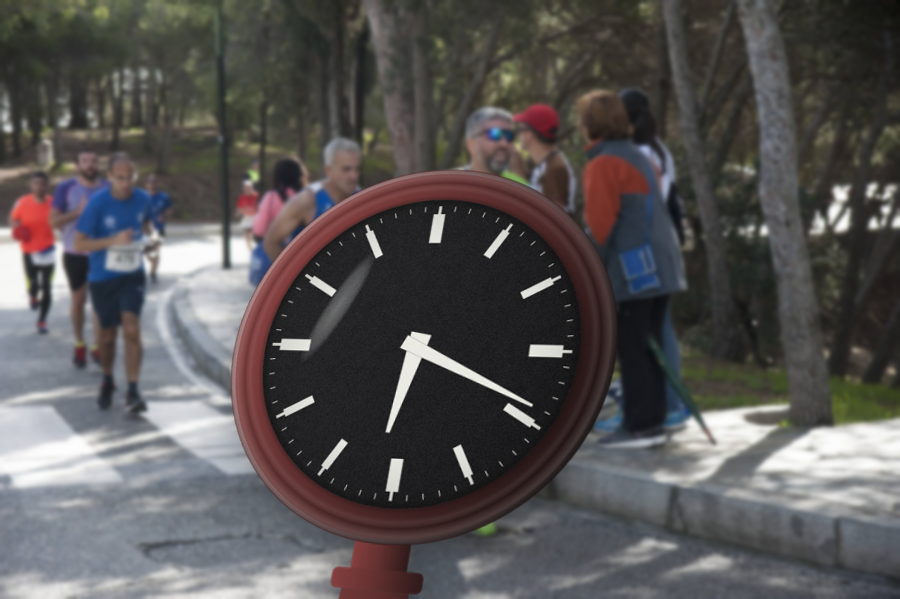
6:19
